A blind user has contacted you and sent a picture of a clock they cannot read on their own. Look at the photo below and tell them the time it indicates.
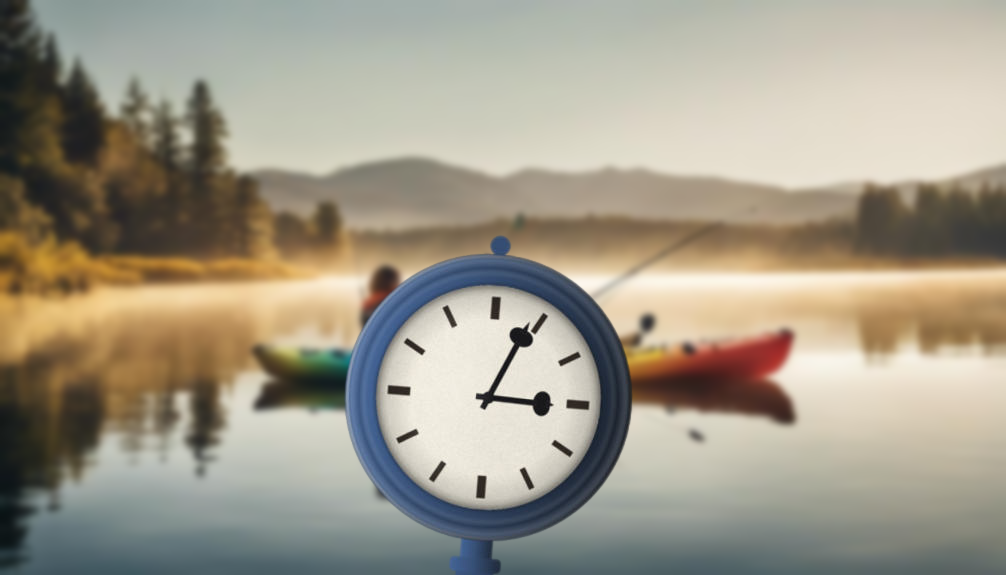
3:04
